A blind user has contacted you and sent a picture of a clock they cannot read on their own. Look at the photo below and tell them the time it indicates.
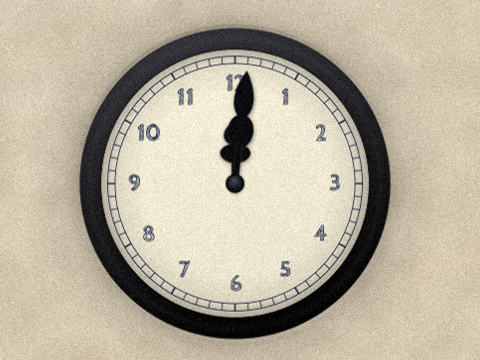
12:01
